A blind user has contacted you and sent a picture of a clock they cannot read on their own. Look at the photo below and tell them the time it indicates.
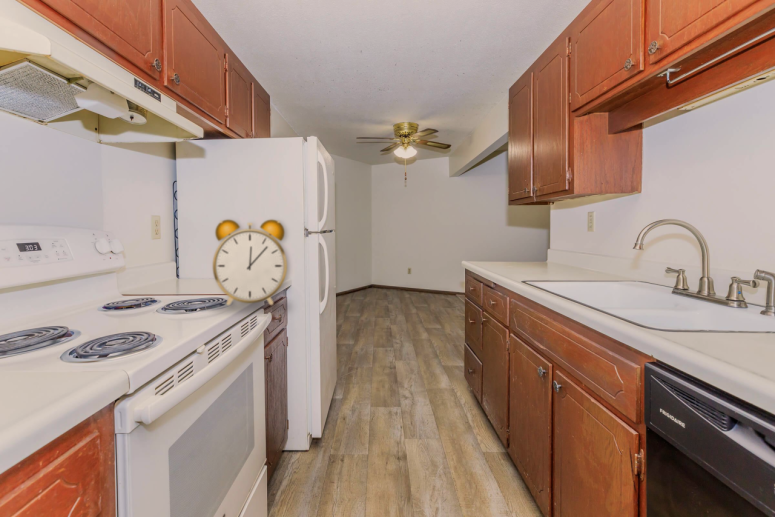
12:07
